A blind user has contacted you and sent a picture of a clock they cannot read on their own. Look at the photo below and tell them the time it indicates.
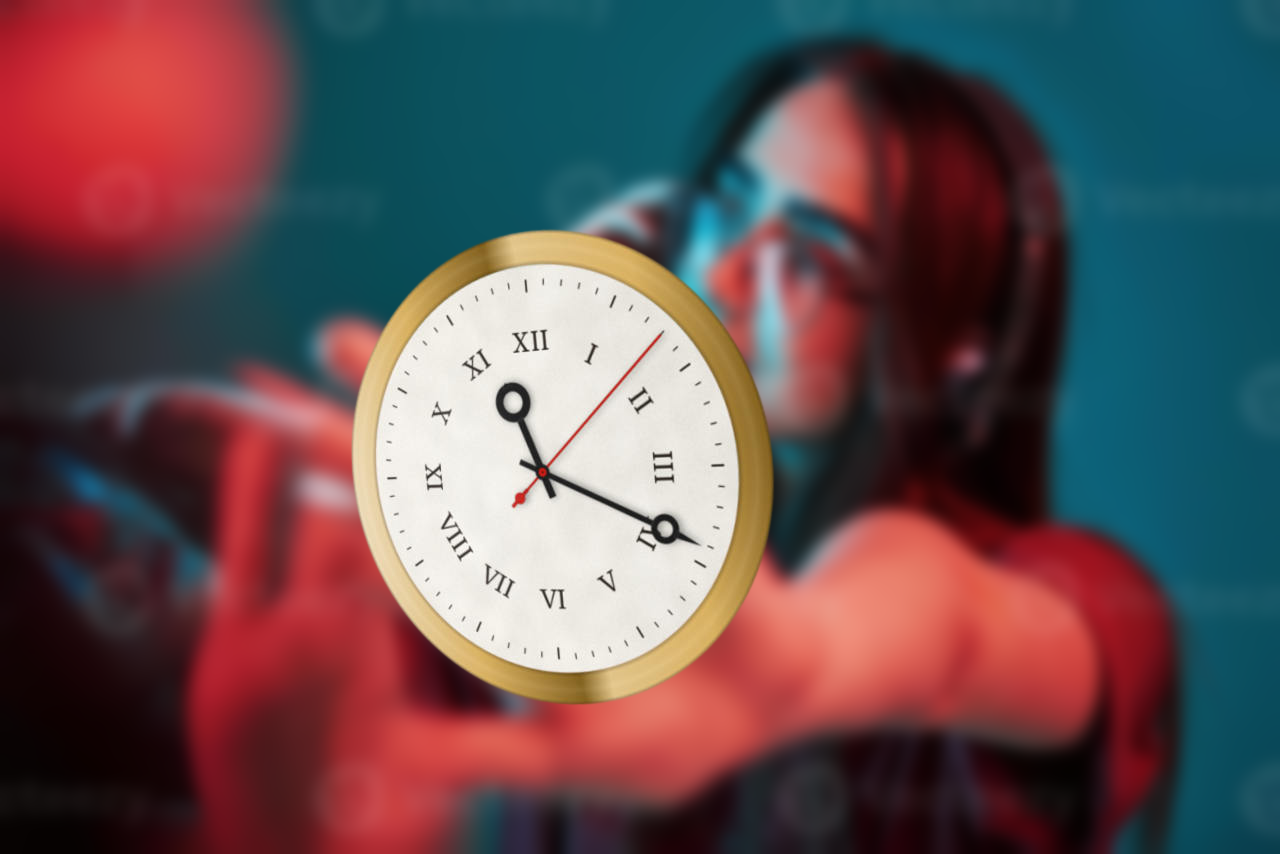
11:19:08
